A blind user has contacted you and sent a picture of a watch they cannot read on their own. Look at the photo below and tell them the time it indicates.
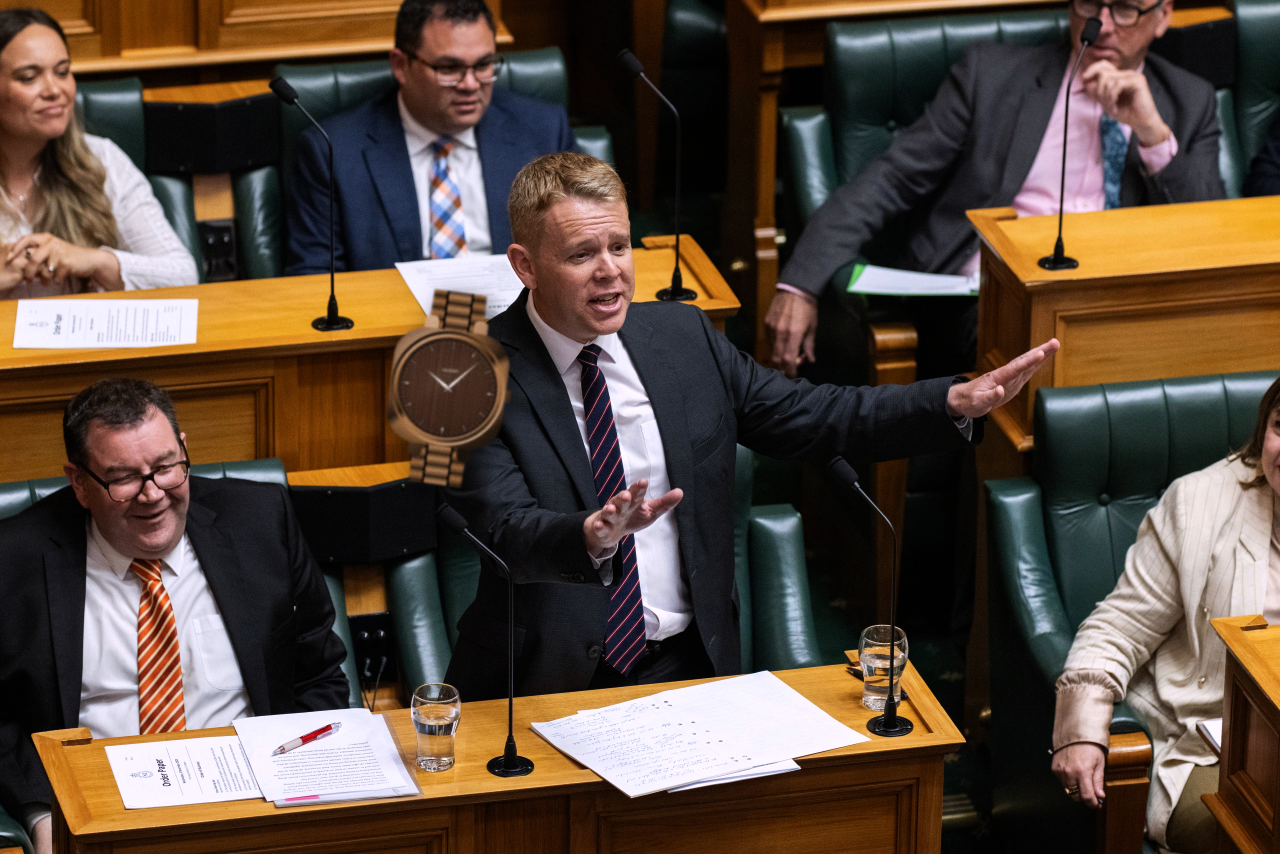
10:07
